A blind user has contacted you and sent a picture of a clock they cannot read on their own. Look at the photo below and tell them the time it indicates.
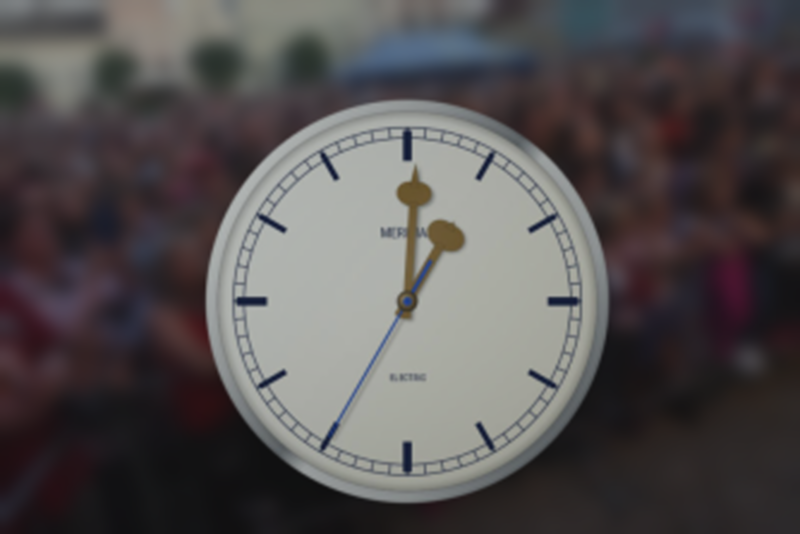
1:00:35
